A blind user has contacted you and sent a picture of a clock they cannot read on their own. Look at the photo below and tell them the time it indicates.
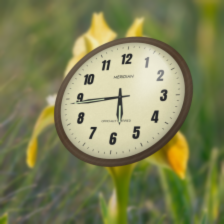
5:44
